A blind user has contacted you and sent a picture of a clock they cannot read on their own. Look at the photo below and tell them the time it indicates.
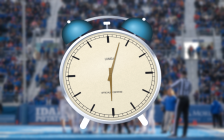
6:03
